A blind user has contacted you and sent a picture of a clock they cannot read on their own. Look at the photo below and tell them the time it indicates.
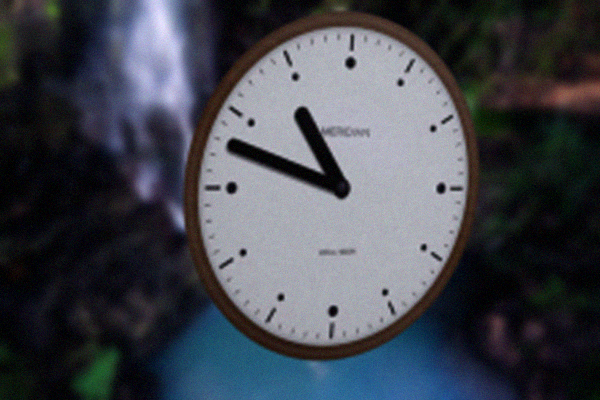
10:48
